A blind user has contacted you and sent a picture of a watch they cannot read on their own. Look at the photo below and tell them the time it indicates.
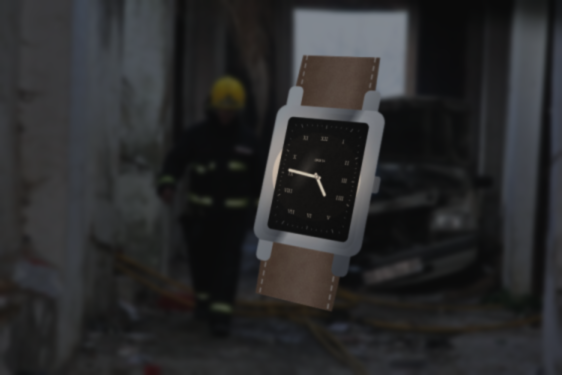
4:46
